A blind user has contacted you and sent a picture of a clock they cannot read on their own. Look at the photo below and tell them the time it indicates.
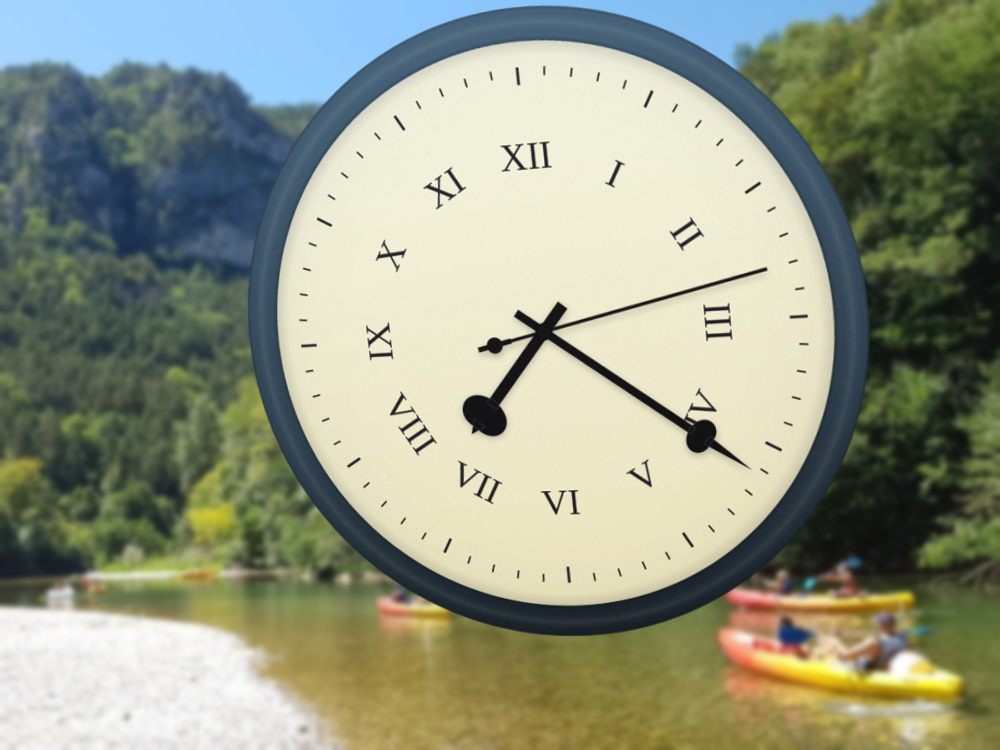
7:21:13
